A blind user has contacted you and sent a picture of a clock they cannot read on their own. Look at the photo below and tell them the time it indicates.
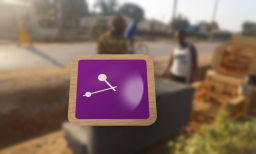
10:42
